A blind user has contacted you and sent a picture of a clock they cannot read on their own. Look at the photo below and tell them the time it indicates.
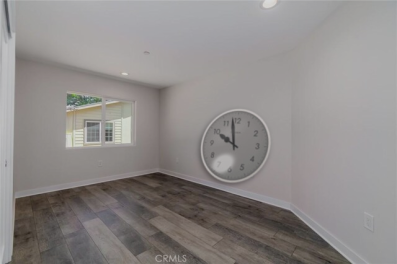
9:58
